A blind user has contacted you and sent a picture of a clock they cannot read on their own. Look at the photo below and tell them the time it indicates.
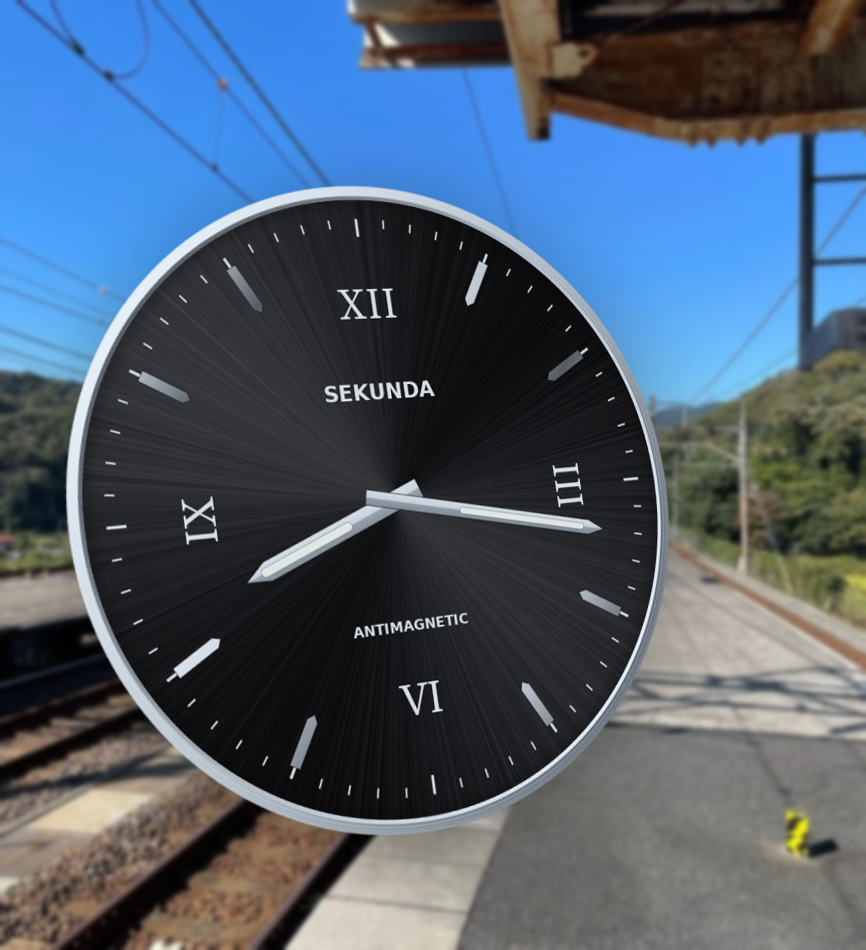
8:17
